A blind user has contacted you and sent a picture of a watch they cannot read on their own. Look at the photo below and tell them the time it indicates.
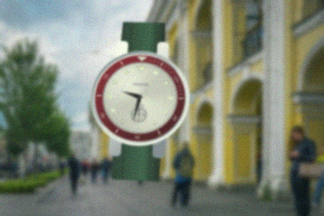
9:32
